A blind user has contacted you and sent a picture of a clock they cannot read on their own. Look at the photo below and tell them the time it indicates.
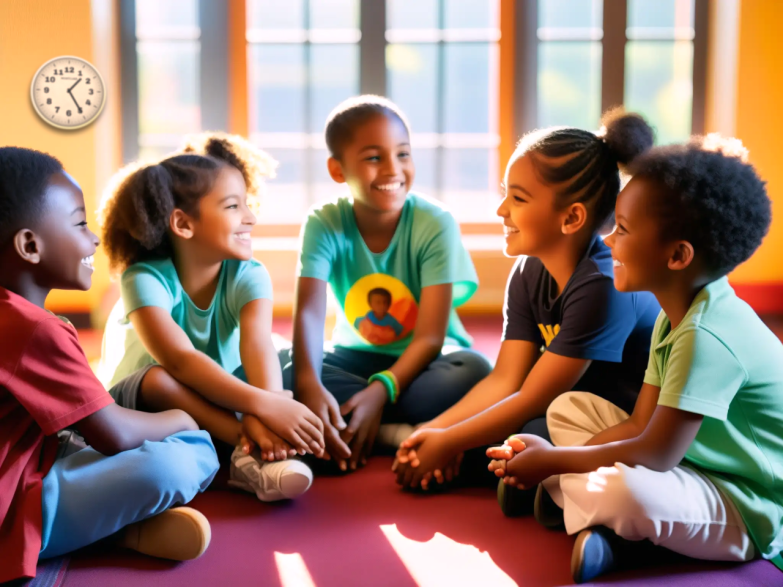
1:25
